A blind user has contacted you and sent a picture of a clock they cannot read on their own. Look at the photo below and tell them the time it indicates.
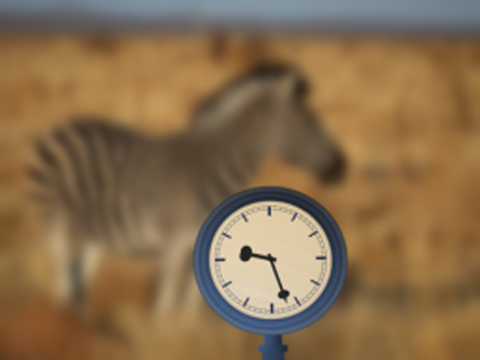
9:27
